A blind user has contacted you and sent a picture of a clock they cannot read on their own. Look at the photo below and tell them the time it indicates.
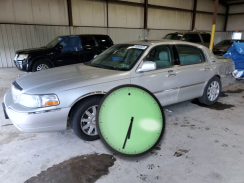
6:34
